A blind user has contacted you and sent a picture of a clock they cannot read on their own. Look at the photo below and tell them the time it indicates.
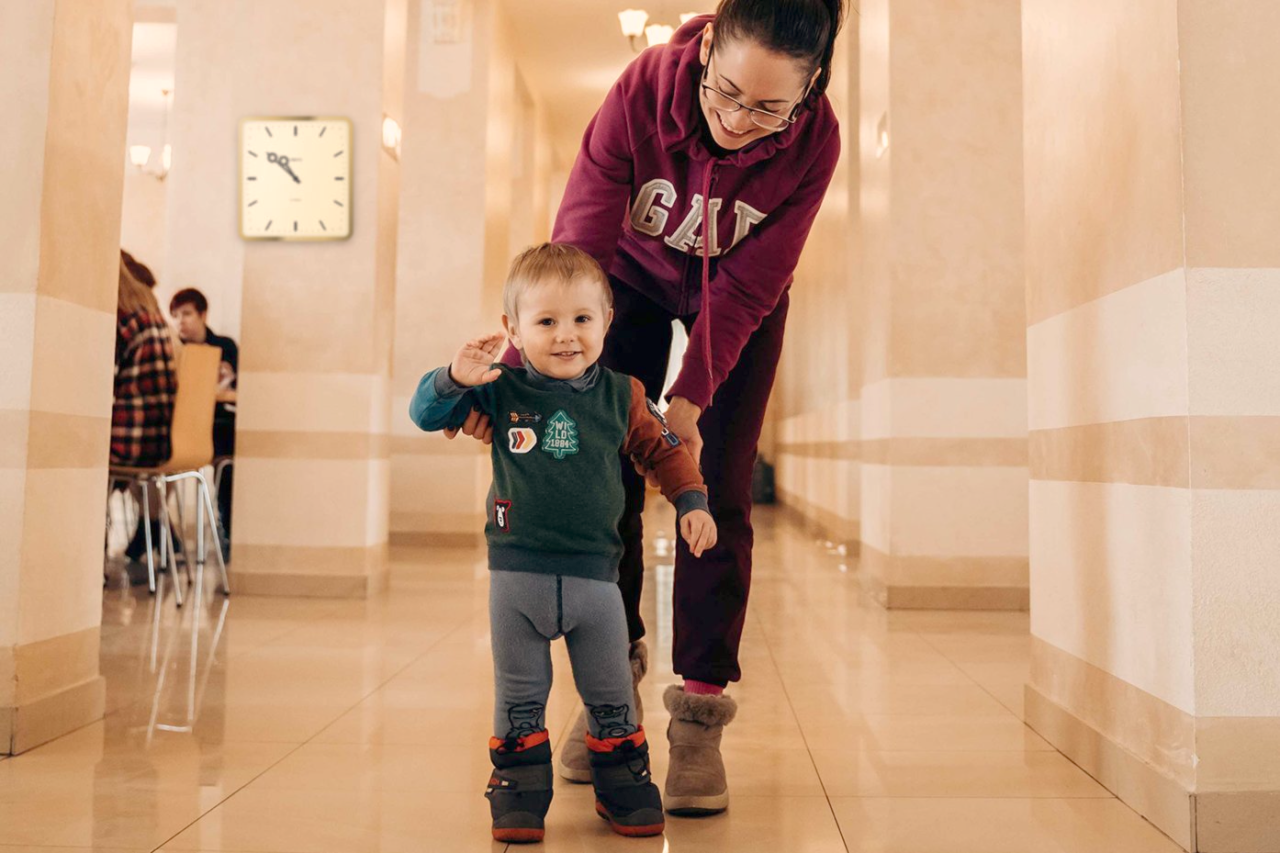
10:52
